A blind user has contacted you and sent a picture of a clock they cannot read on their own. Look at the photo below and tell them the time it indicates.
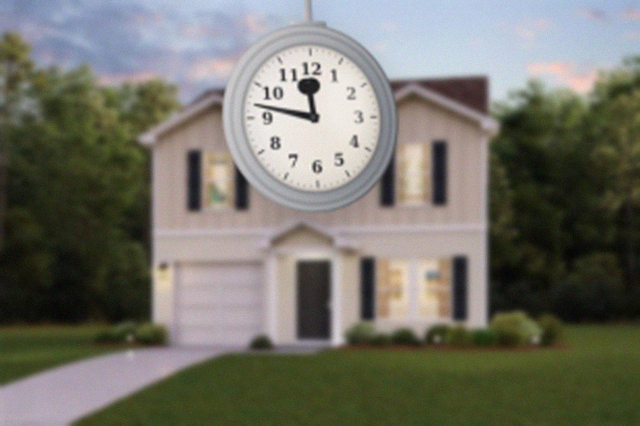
11:47
